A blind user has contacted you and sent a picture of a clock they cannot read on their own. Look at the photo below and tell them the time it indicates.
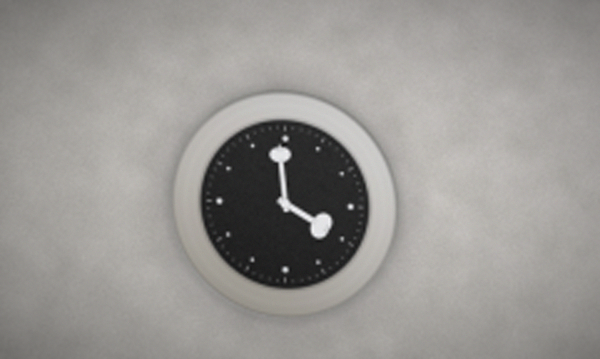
3:59
